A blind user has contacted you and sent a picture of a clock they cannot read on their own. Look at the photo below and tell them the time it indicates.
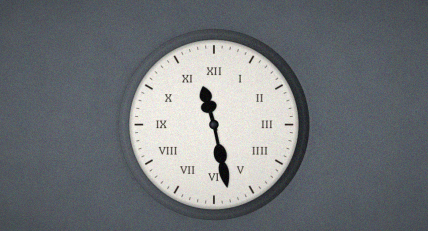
11:28
